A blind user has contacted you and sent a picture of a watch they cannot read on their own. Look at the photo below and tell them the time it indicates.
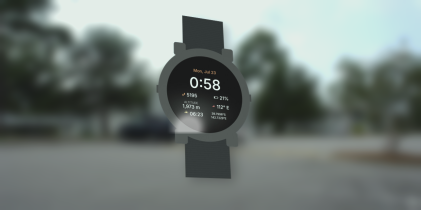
0:58
